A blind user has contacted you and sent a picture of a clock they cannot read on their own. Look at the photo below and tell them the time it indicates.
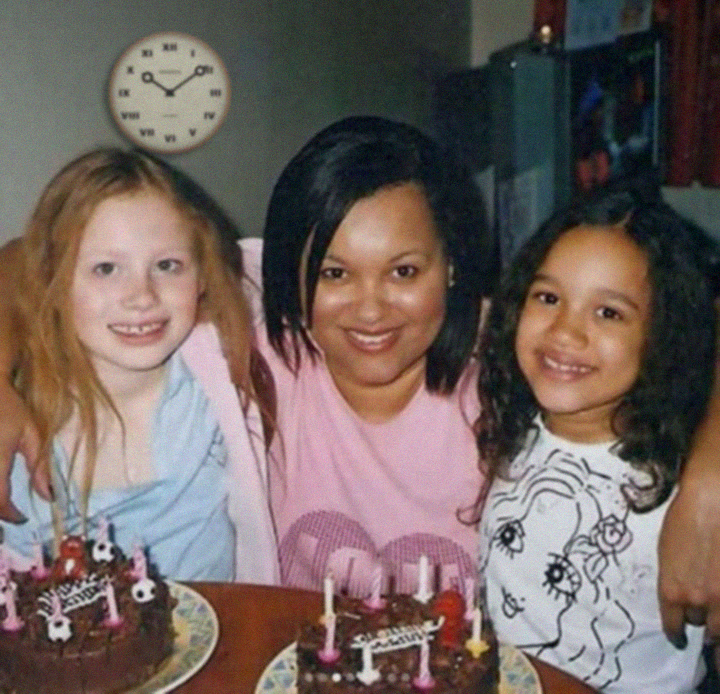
10:09
